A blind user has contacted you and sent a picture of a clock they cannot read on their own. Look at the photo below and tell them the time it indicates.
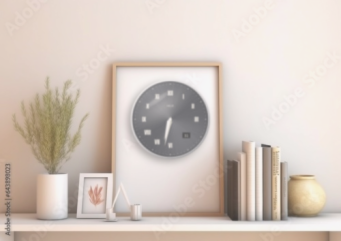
6:32
